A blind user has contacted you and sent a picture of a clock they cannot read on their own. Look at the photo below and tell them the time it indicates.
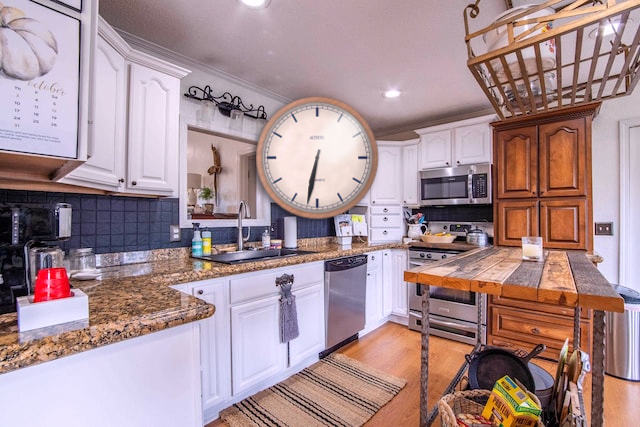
6:32
